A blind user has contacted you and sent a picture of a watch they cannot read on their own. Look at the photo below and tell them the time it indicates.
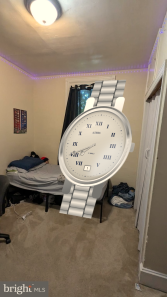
7:41
